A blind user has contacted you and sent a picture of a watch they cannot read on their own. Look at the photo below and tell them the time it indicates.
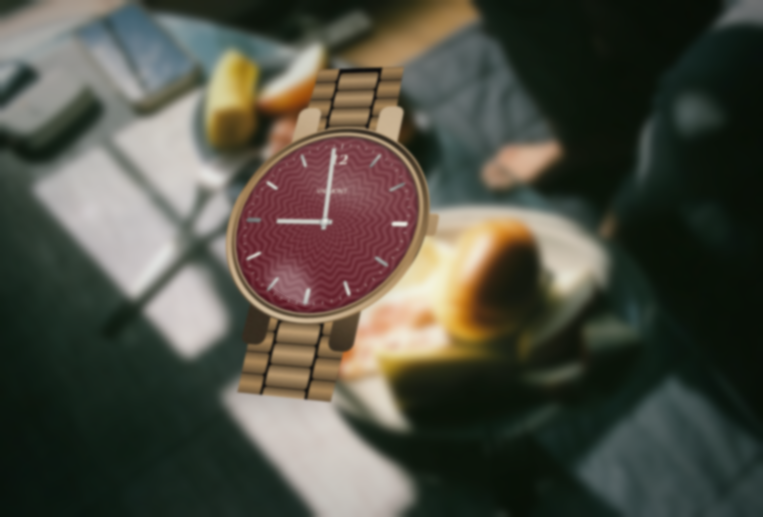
8:59
